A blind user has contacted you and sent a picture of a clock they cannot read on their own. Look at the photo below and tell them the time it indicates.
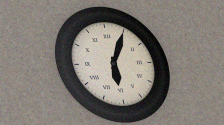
6:05
